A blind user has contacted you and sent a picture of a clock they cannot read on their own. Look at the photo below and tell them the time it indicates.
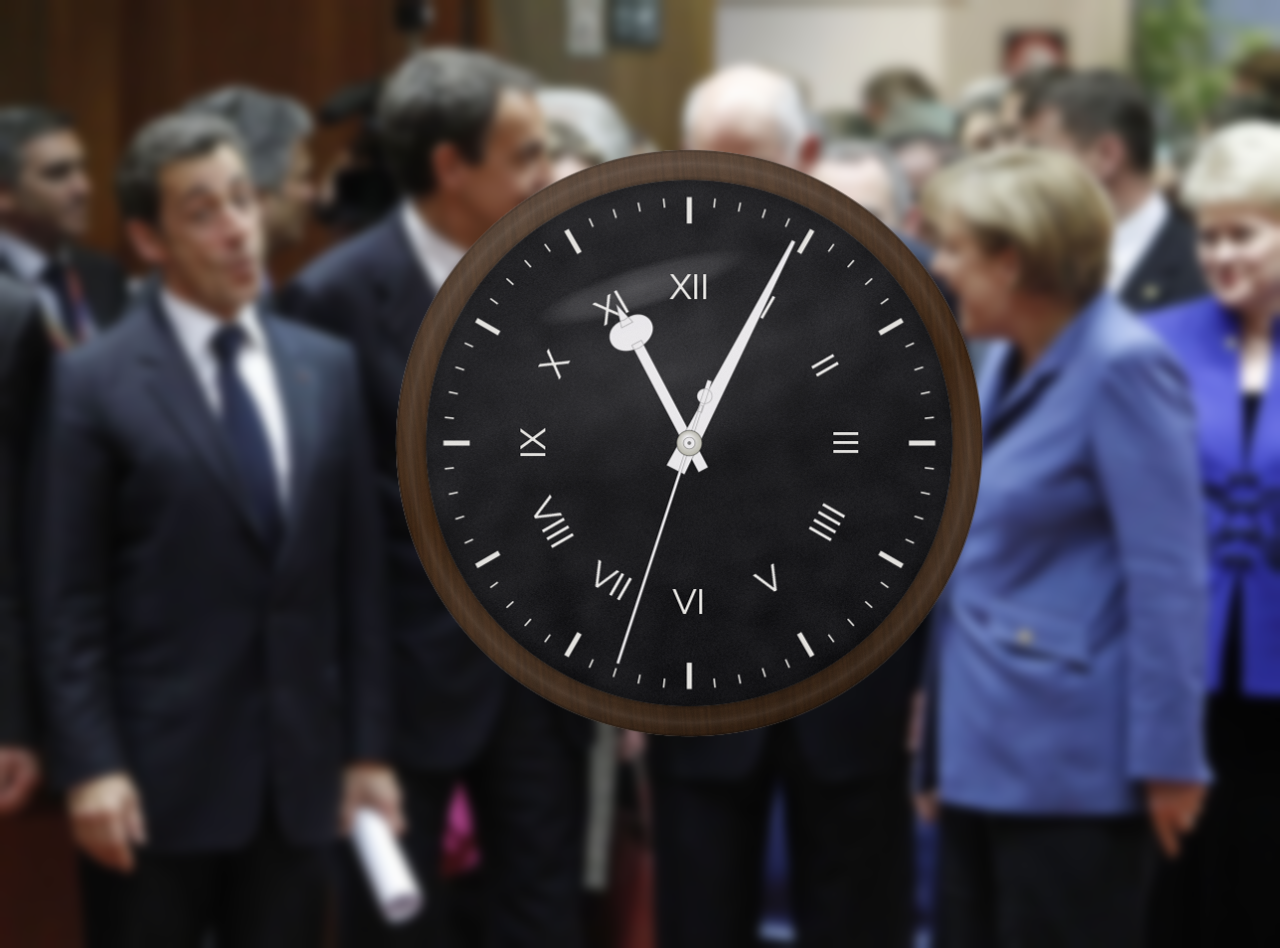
11:04:33
